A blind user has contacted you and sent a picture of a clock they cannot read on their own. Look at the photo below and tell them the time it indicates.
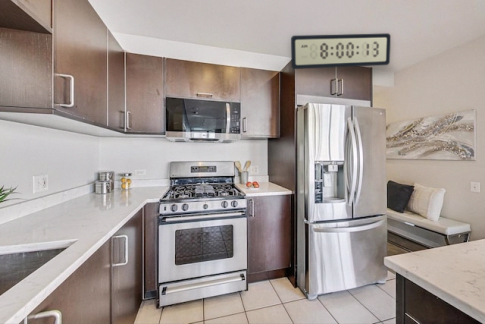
8:00:13
